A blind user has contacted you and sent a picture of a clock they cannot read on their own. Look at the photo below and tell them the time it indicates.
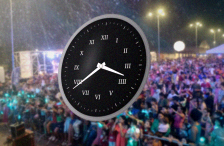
3:39
